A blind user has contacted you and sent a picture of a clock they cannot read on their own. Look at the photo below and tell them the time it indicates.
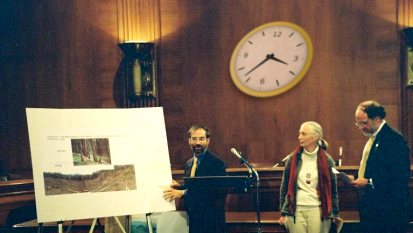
3:37
